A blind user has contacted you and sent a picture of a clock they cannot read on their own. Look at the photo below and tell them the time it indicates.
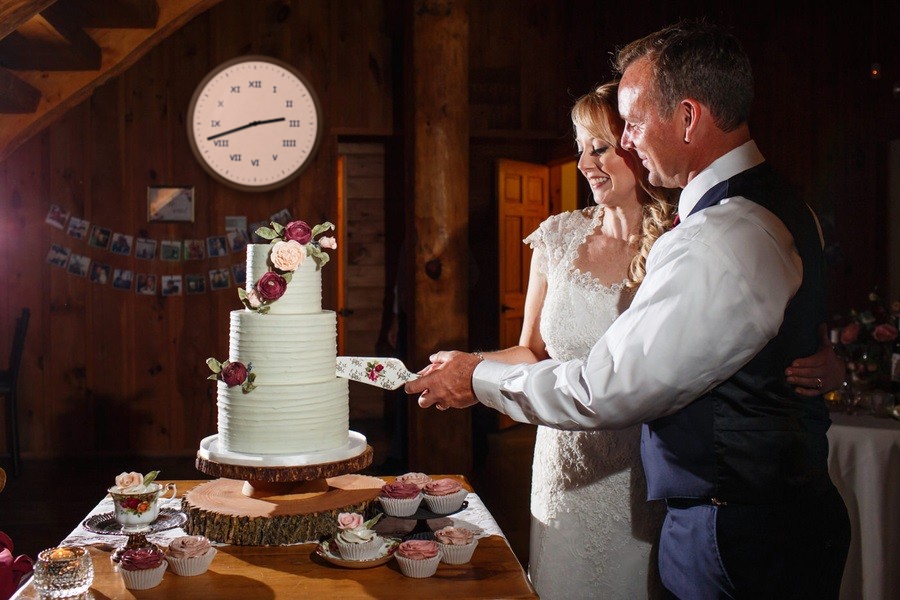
2:42
